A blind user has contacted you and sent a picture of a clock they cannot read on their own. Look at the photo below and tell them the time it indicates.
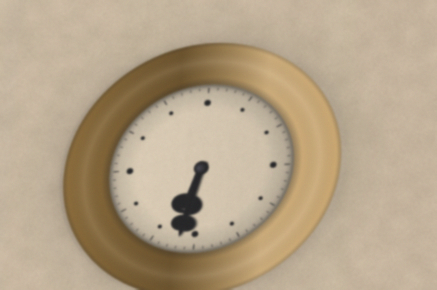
6:32
